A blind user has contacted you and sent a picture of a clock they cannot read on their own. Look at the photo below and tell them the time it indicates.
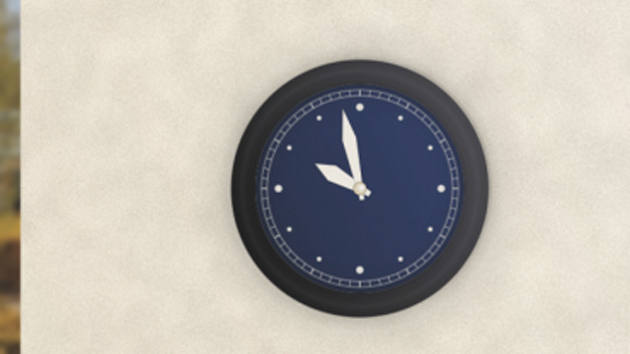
9:58
